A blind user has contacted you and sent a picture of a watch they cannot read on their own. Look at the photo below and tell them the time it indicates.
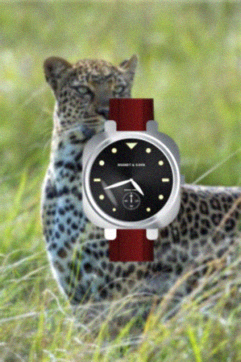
4:42
